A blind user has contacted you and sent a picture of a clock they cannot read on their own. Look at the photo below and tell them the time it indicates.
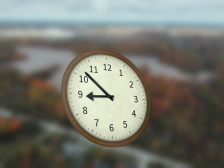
8:52
